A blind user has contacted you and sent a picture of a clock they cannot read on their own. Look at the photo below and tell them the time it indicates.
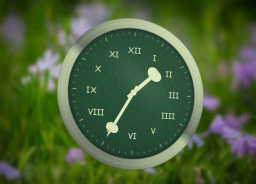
1:35
